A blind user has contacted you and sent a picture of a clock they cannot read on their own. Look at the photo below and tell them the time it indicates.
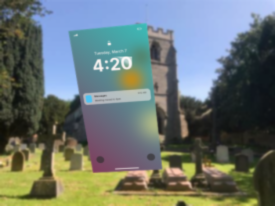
4:20
